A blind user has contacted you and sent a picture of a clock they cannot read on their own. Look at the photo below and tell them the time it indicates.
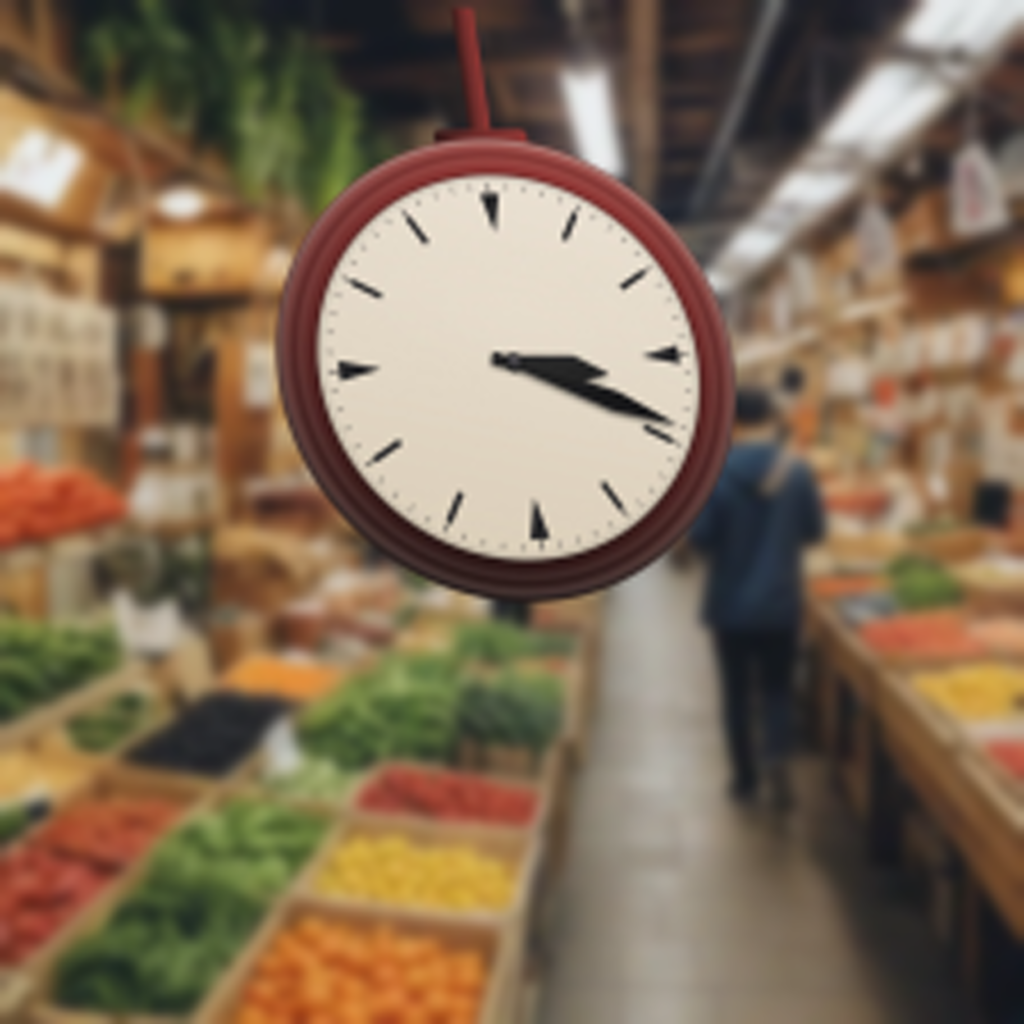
3:19
